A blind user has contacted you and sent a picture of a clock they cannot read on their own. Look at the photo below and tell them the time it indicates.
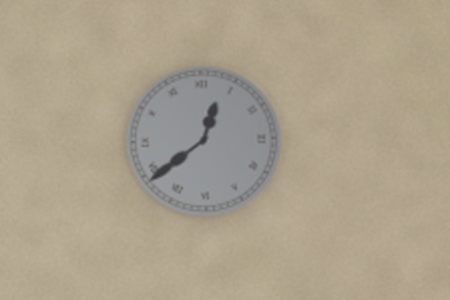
12:39
